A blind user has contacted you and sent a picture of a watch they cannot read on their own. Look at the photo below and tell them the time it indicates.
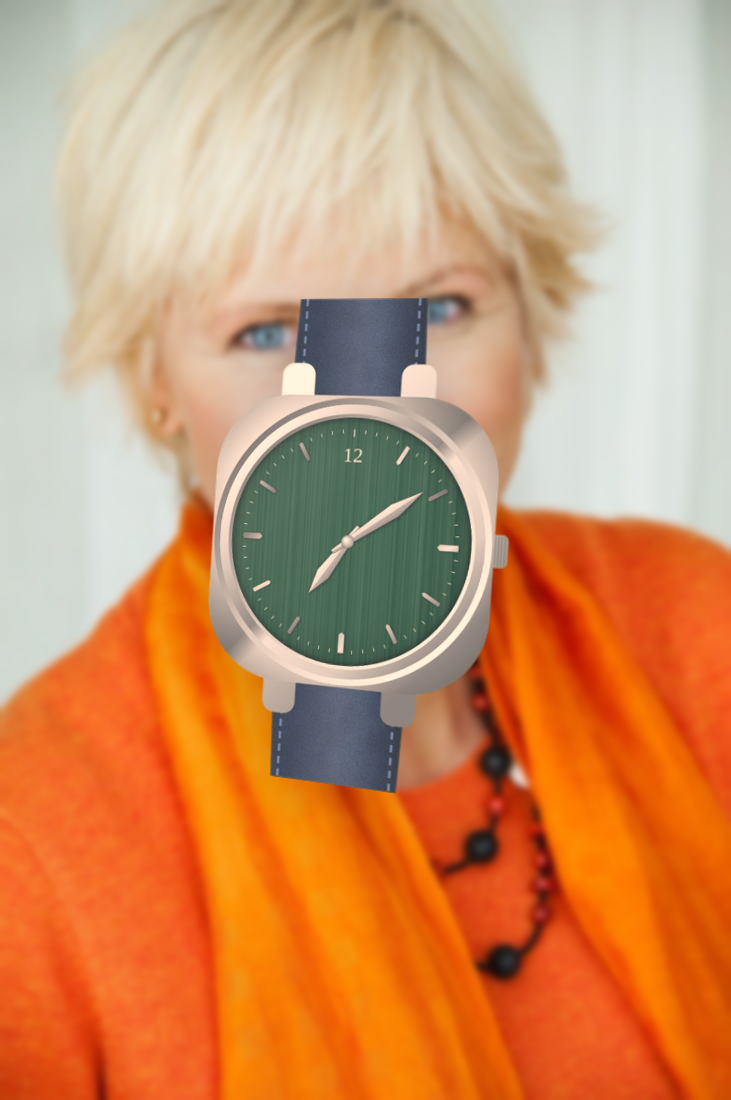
7:09
